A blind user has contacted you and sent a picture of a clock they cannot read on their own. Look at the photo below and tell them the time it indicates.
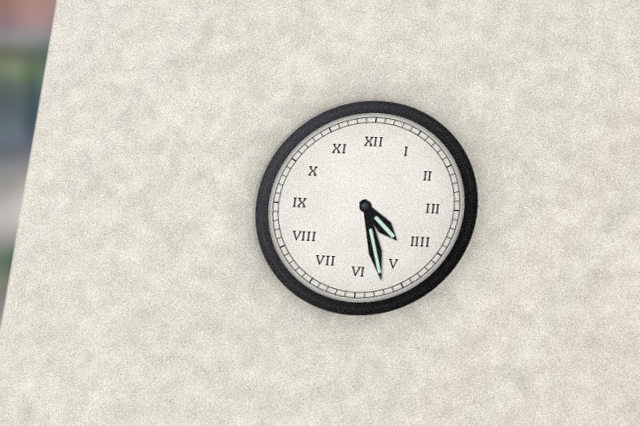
4:27
